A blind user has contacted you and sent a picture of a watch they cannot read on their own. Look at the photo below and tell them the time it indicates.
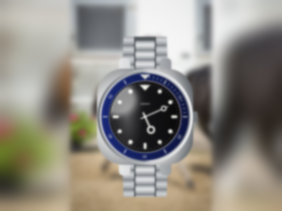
5:11
